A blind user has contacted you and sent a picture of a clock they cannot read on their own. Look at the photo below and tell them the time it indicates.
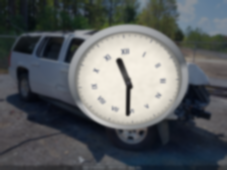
11:31
